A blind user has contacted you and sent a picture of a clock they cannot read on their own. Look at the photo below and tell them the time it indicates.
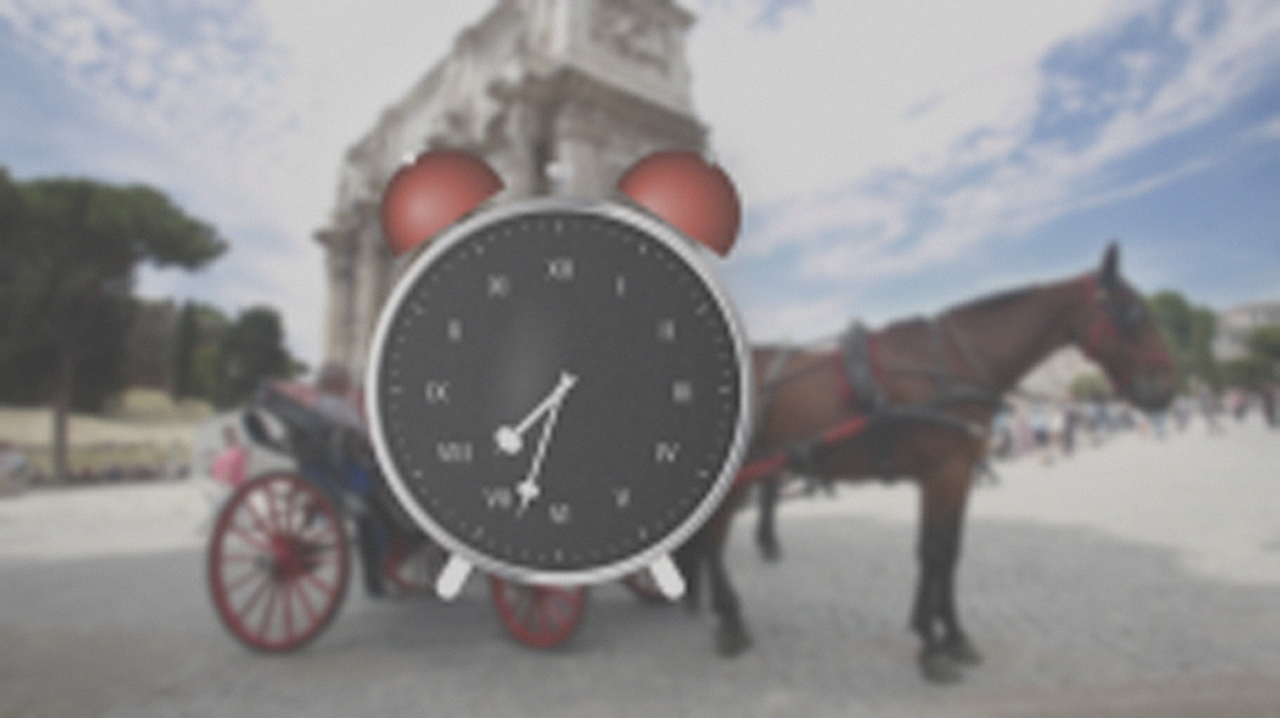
7:33
